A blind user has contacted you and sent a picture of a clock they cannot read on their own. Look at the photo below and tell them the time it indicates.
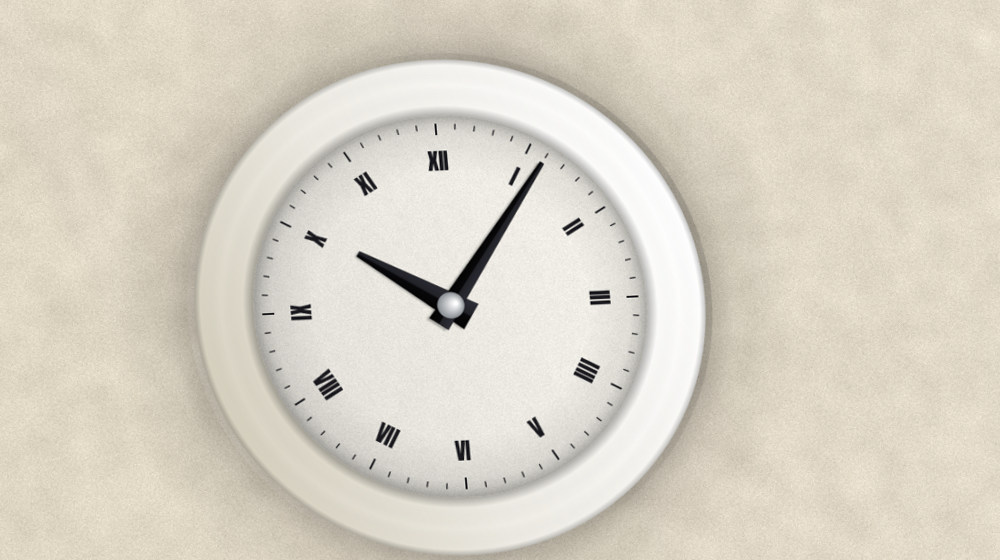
10:06
